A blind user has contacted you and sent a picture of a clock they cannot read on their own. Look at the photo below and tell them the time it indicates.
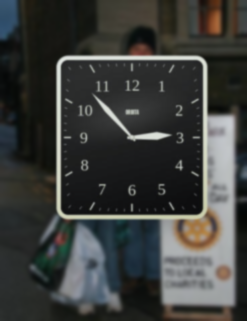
2:53
